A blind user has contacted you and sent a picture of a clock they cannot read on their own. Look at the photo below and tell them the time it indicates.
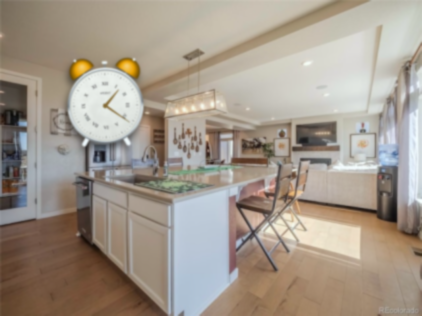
1:21
